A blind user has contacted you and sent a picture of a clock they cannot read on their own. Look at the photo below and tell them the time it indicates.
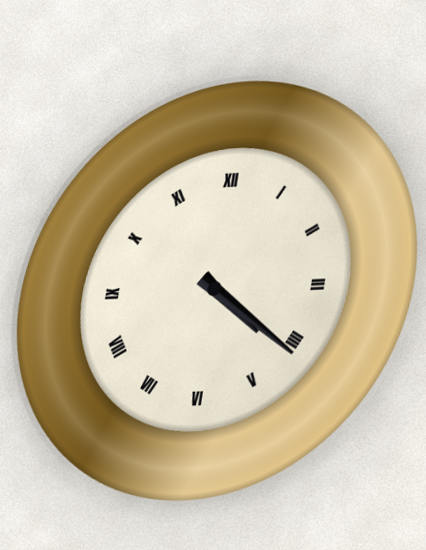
4:21
